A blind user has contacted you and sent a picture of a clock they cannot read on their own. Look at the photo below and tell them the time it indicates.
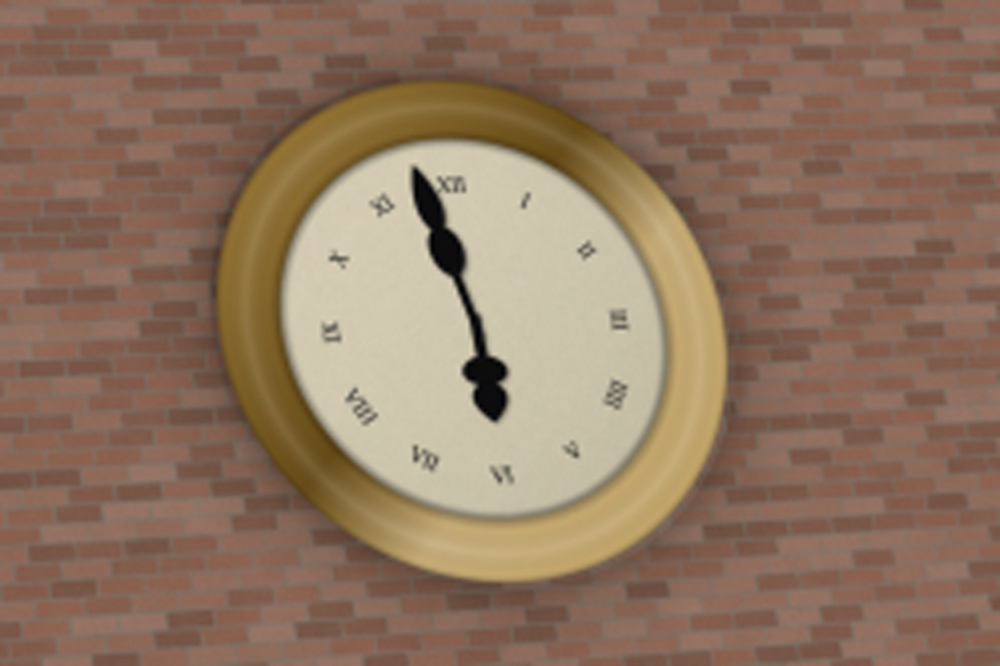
5:58
